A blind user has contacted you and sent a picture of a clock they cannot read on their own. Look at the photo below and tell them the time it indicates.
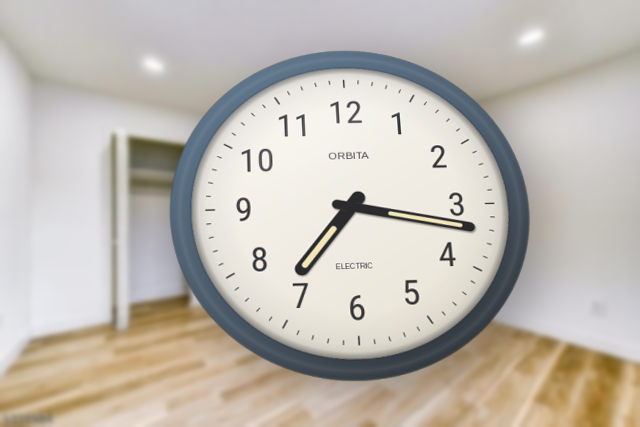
7:17
